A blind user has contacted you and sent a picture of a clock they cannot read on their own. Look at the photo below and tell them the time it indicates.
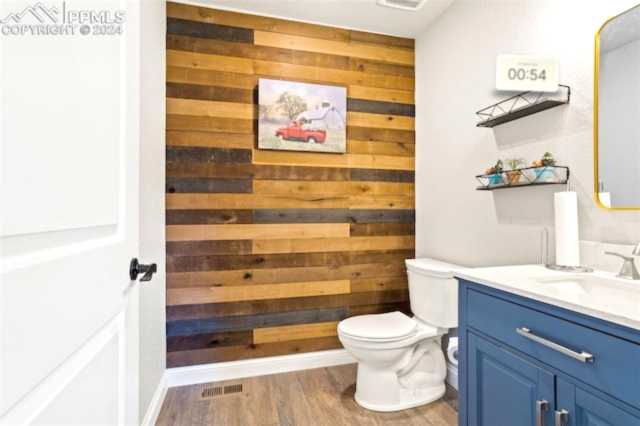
0:54
